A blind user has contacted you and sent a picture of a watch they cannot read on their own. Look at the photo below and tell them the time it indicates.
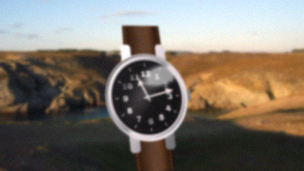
11:13
